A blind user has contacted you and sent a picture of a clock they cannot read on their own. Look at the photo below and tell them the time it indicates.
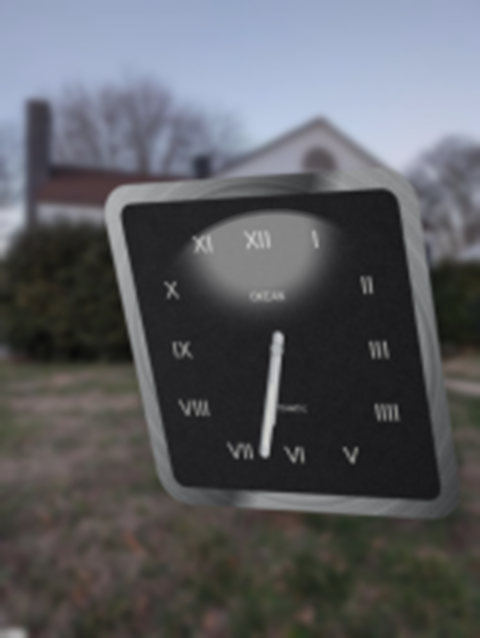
6:33
